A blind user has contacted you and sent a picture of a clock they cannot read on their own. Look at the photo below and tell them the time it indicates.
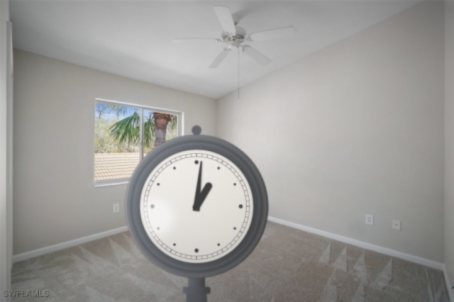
1:01
